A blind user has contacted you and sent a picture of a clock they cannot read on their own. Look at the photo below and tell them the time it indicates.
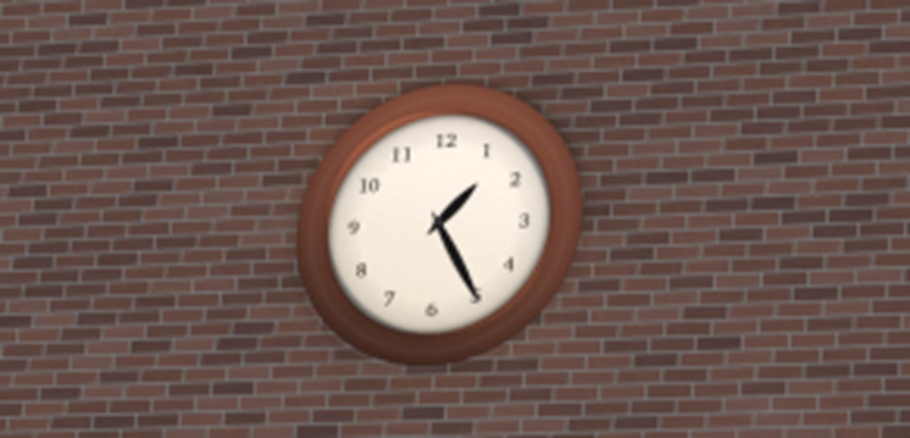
1:25
